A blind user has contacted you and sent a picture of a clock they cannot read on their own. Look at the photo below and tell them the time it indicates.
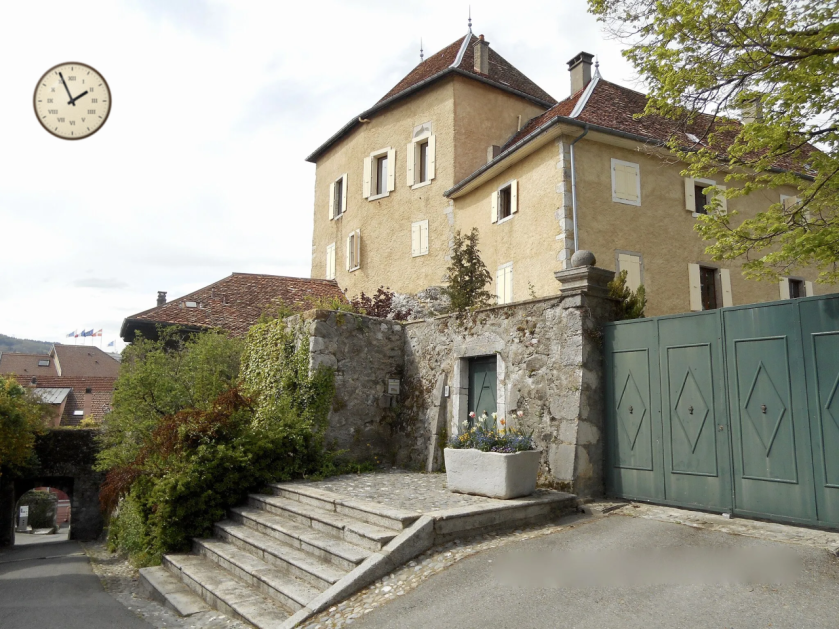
1:56
